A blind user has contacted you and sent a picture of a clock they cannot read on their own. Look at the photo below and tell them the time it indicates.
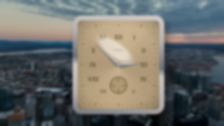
2:52
